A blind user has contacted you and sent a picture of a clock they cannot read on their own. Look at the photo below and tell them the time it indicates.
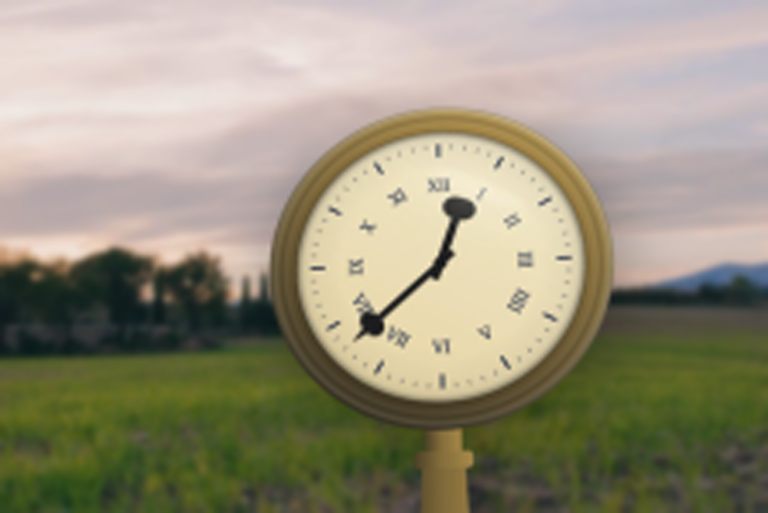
12:38
